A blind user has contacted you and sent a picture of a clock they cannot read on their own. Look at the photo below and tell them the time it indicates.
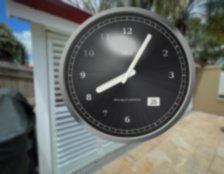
8:05
